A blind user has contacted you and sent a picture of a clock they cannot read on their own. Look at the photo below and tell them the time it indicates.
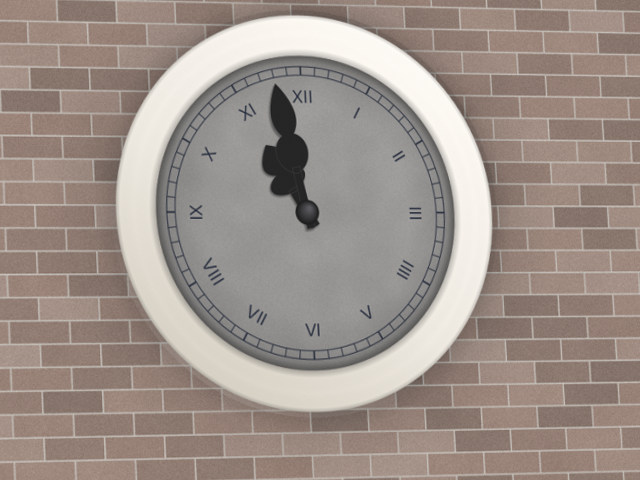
10:58
